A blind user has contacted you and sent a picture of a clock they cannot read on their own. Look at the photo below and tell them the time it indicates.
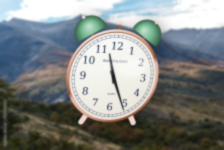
11:26
